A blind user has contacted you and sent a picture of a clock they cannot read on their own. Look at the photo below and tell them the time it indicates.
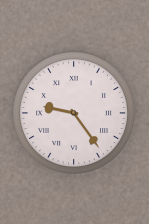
9:24
